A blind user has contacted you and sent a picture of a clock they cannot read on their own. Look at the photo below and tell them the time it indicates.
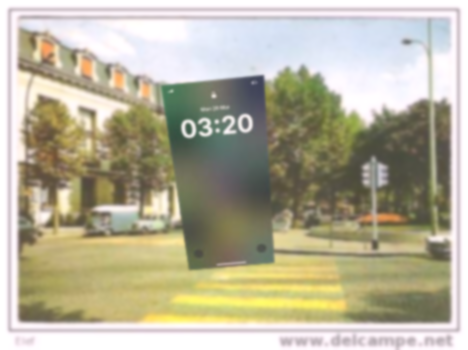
3:20
